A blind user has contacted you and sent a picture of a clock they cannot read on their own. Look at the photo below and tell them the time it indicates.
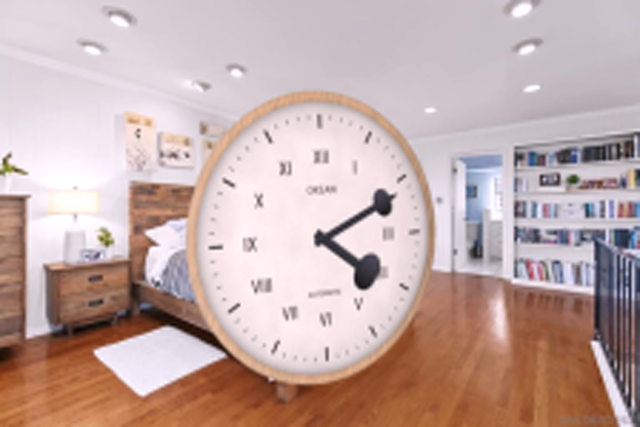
4:11
